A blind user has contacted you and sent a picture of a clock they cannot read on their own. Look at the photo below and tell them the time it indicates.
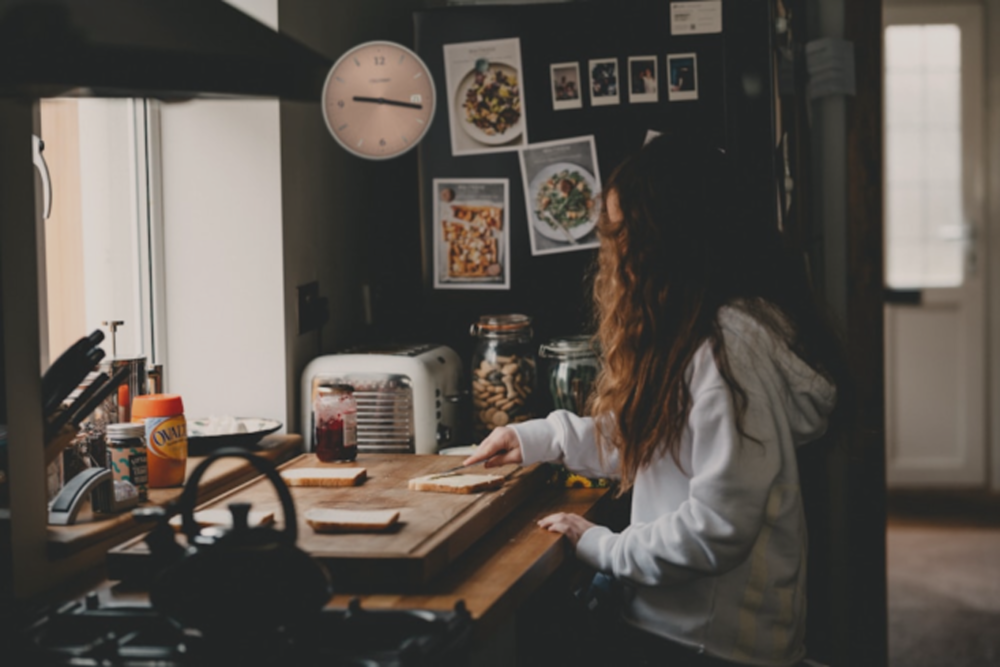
9:17
